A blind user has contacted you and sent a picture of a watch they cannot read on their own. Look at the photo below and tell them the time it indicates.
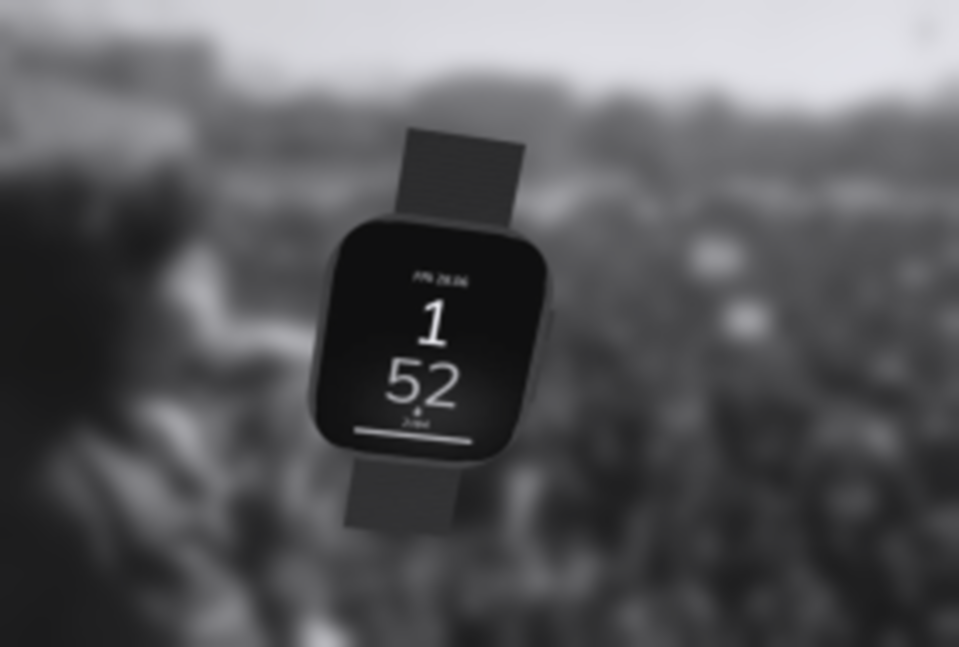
1:52
